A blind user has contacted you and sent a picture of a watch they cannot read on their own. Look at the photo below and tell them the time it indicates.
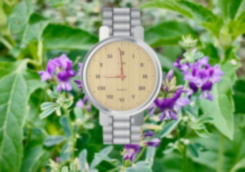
8:59
